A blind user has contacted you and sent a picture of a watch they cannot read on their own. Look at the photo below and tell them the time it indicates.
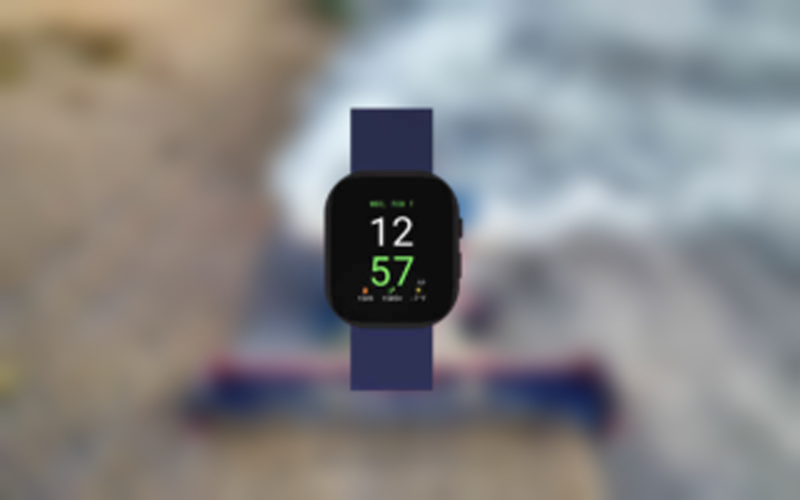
12:57
